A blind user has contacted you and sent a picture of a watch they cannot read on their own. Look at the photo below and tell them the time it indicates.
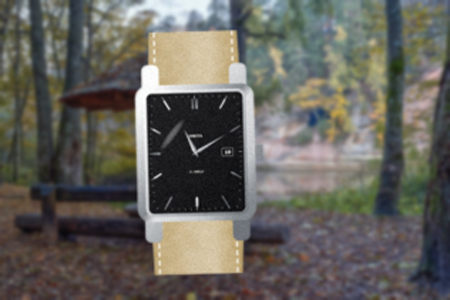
11:10
